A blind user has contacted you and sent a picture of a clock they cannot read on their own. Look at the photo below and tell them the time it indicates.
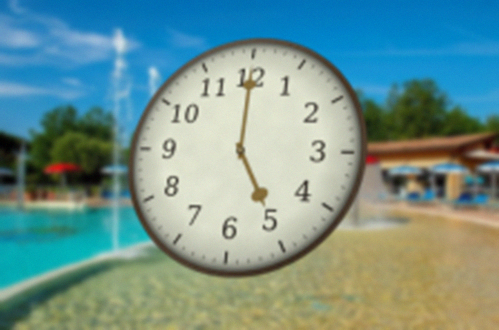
5:00
